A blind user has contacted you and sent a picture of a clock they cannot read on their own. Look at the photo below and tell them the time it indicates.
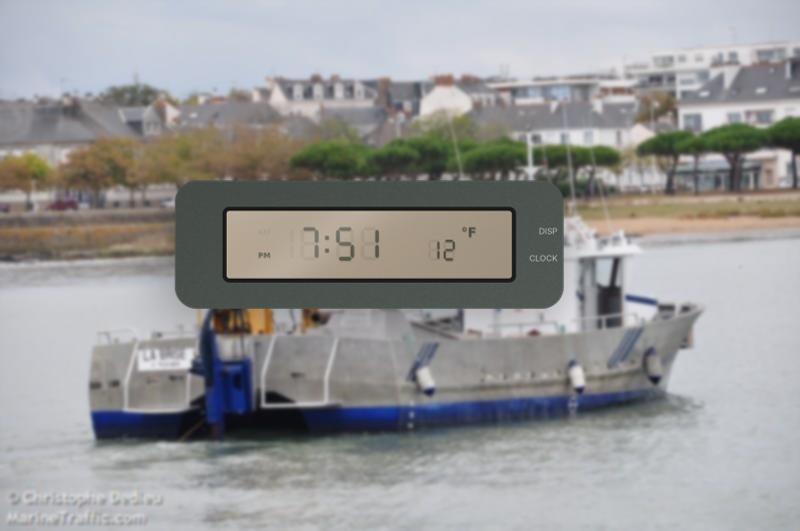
7:51
